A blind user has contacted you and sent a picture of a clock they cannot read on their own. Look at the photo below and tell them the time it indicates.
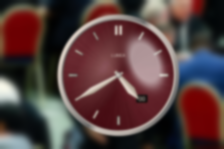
4:40
